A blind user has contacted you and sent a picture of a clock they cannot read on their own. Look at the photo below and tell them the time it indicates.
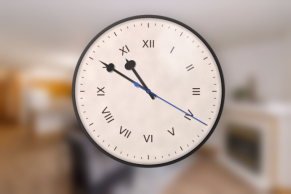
10:50:20
